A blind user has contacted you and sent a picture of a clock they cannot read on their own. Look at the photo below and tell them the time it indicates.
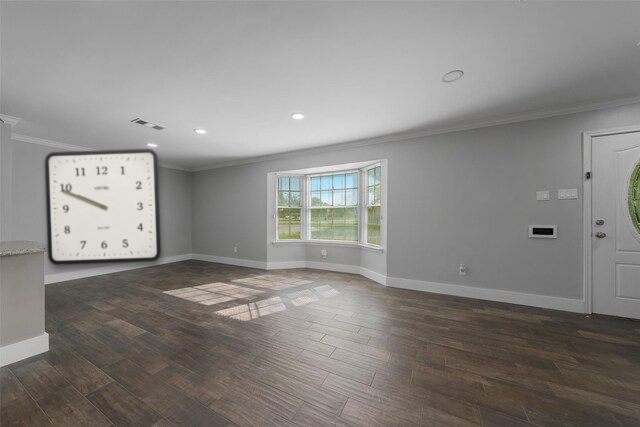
9:49
